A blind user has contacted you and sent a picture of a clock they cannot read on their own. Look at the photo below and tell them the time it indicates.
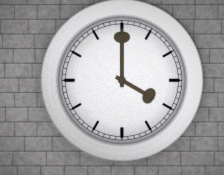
4:00
